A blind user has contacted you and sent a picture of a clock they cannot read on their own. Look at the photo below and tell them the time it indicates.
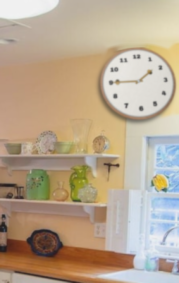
1:45
